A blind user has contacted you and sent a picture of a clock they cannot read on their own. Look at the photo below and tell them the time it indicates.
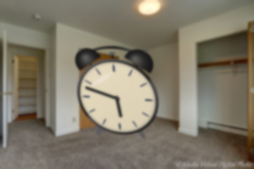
5:48
